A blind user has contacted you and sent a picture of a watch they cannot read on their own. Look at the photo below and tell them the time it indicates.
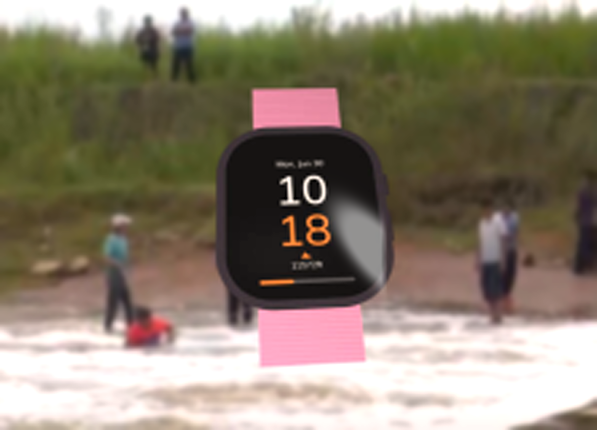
10:18
